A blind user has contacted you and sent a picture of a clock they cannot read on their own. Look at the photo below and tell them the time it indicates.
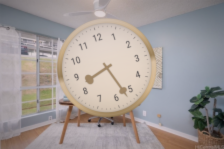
8:27
